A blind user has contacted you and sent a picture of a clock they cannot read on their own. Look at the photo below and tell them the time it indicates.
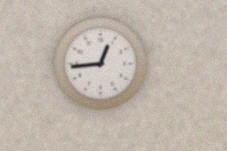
12:44
